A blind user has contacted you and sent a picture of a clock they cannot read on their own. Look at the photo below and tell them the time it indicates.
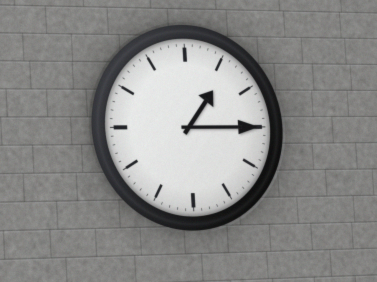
1:15
